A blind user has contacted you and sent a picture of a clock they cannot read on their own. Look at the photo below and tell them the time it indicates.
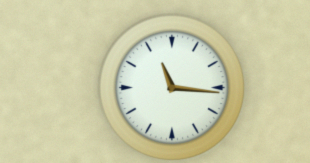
11:16
